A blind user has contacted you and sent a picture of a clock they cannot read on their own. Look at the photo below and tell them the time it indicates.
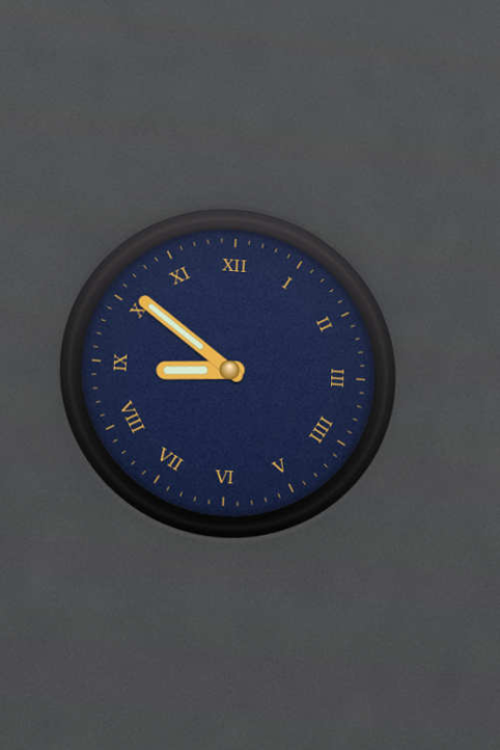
8:51
